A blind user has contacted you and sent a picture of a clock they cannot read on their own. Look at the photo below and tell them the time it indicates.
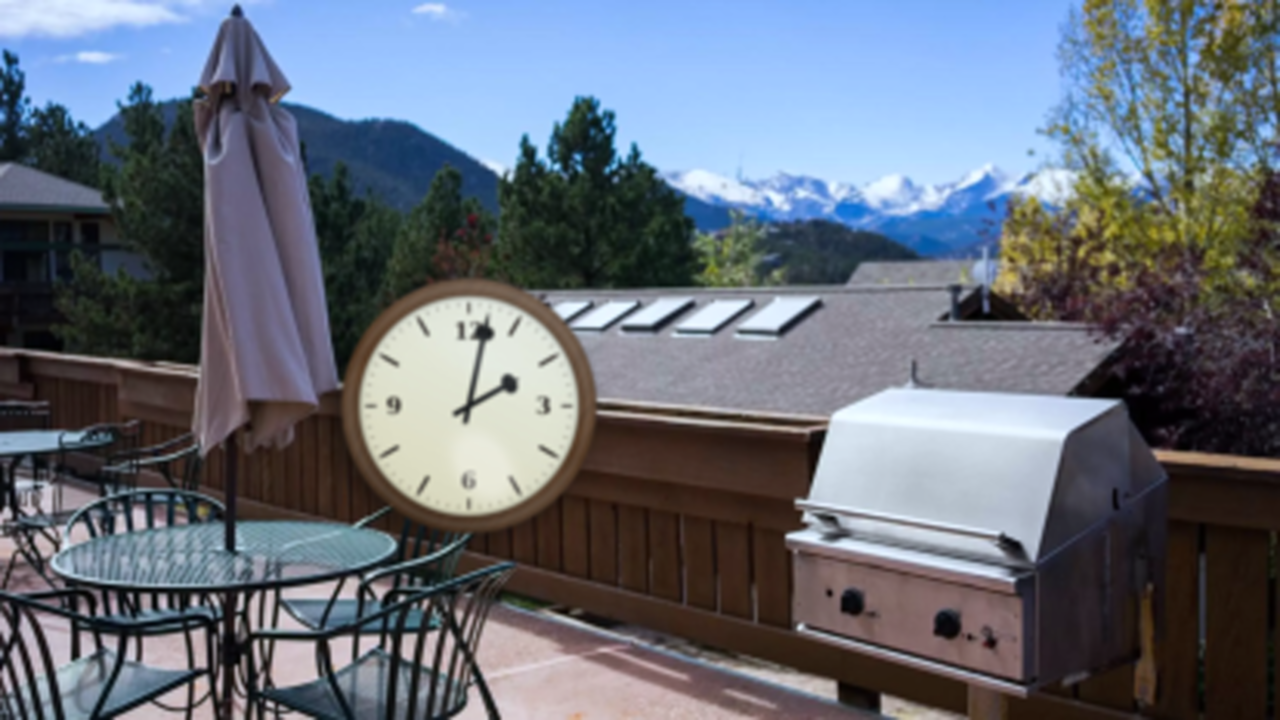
2:02
